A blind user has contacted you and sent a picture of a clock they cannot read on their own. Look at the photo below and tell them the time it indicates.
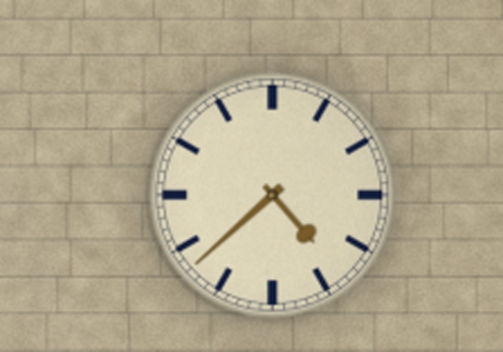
4:38
